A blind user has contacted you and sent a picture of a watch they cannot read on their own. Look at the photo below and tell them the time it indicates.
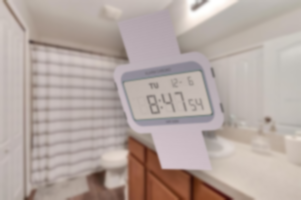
8:47
